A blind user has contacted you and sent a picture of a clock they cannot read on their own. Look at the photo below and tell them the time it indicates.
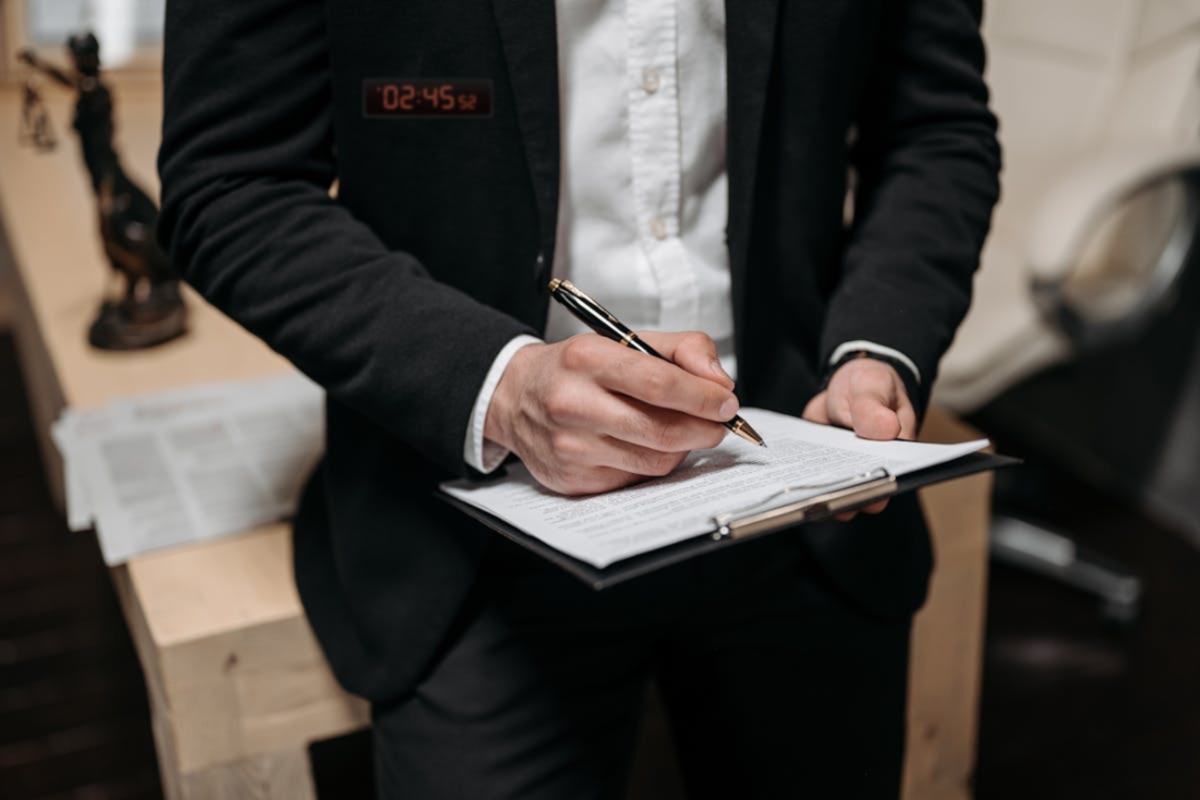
2:45
